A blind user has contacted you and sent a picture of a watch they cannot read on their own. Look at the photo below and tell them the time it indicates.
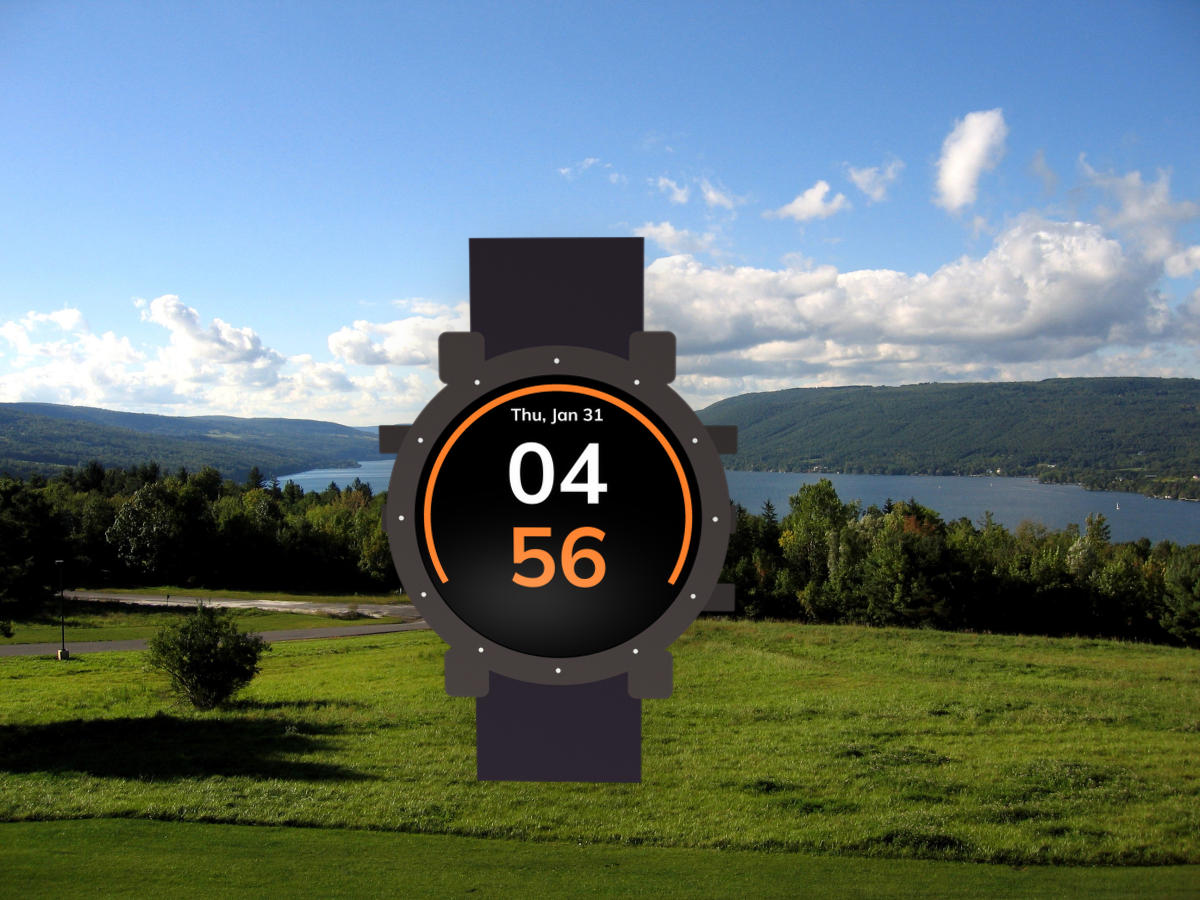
4:56
